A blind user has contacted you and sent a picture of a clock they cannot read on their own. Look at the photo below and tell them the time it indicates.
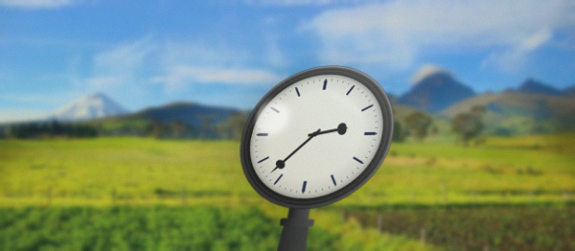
2:37
